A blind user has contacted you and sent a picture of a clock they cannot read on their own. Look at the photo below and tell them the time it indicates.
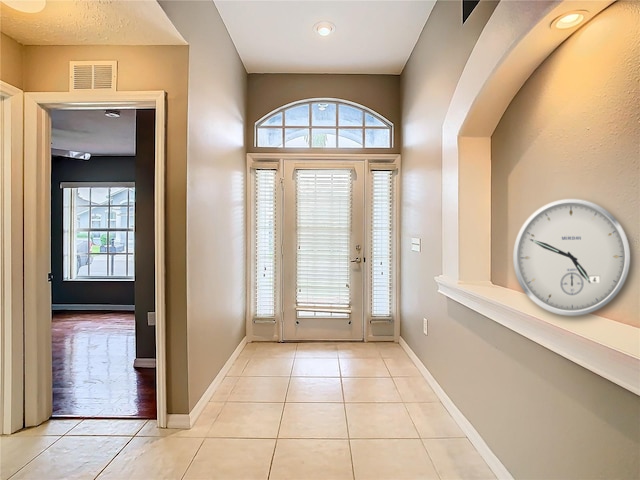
4:49
